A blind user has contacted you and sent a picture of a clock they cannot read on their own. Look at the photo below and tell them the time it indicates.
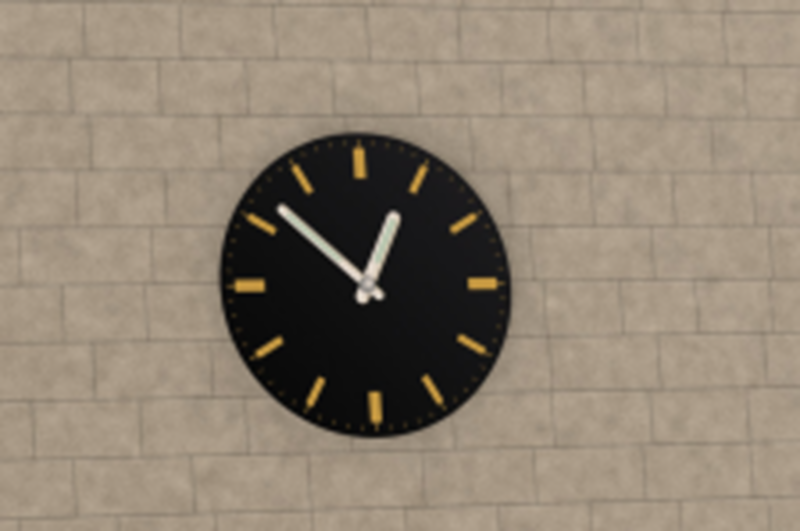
12:52
